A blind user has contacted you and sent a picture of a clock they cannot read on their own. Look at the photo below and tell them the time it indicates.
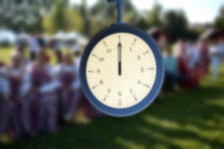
12:00
